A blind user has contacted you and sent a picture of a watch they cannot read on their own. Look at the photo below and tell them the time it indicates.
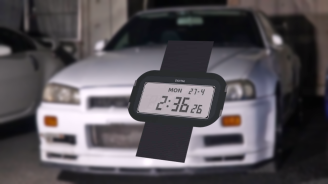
2:36:26
